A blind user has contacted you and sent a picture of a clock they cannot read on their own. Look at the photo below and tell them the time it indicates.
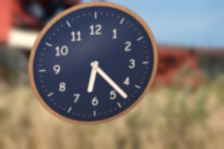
6:23
